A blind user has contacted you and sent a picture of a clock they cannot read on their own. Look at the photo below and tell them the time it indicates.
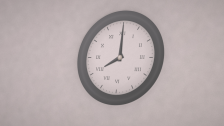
8:00
